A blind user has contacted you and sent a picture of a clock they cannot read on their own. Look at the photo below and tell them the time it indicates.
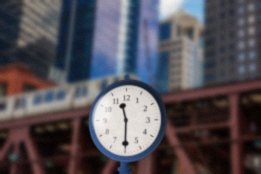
11:30
